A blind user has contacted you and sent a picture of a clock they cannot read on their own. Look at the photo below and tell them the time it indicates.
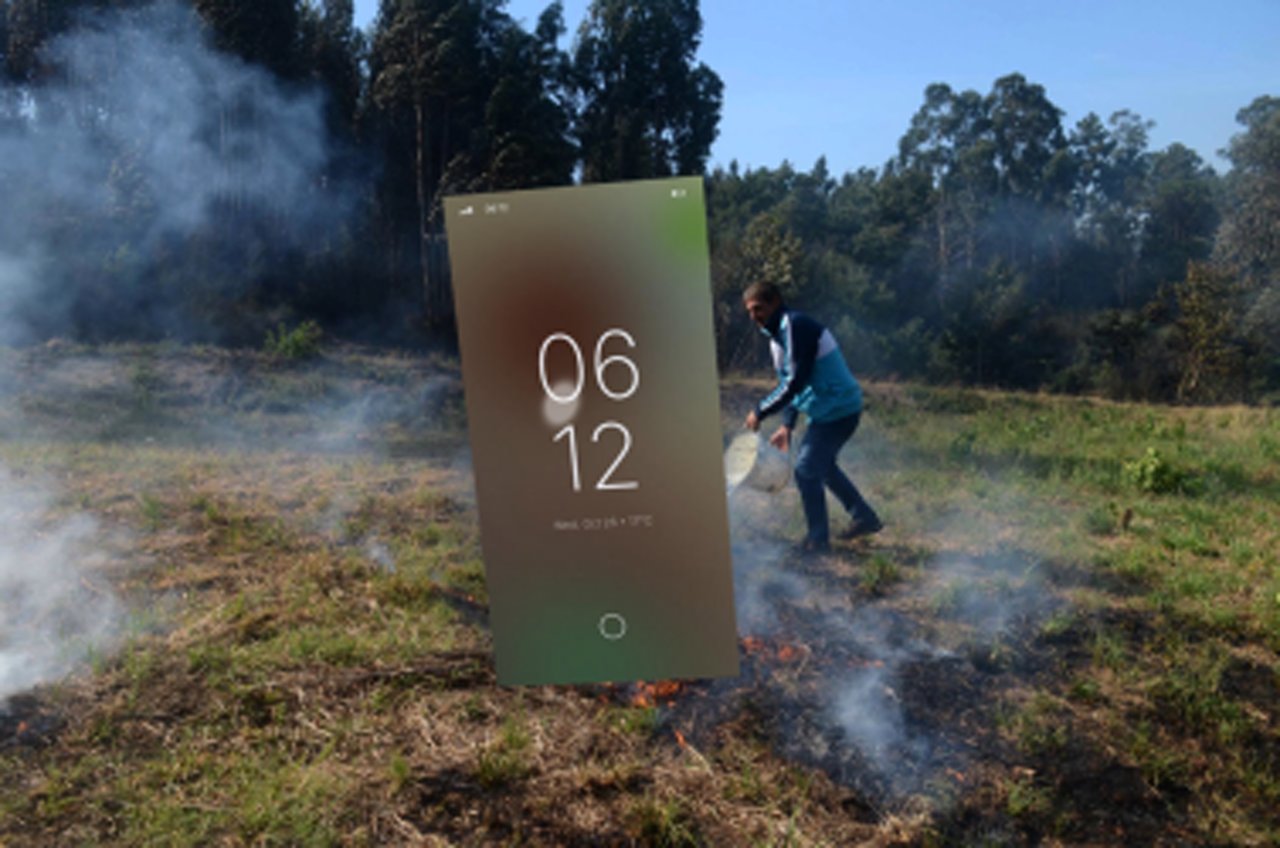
6:12
